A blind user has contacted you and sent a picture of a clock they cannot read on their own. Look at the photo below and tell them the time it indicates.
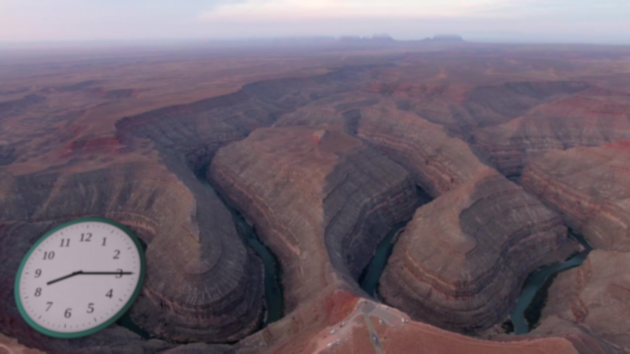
8:15
